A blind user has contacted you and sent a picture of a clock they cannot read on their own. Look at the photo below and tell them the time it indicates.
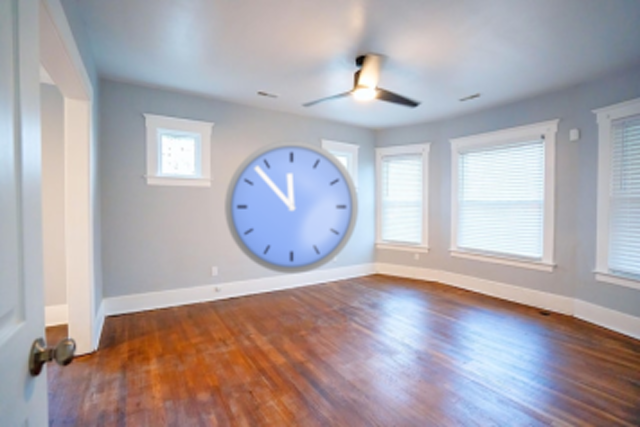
11:53
